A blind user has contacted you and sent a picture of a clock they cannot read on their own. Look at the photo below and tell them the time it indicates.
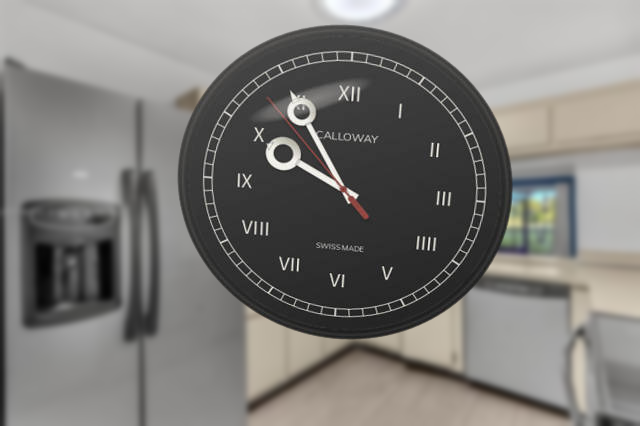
9:54:53
